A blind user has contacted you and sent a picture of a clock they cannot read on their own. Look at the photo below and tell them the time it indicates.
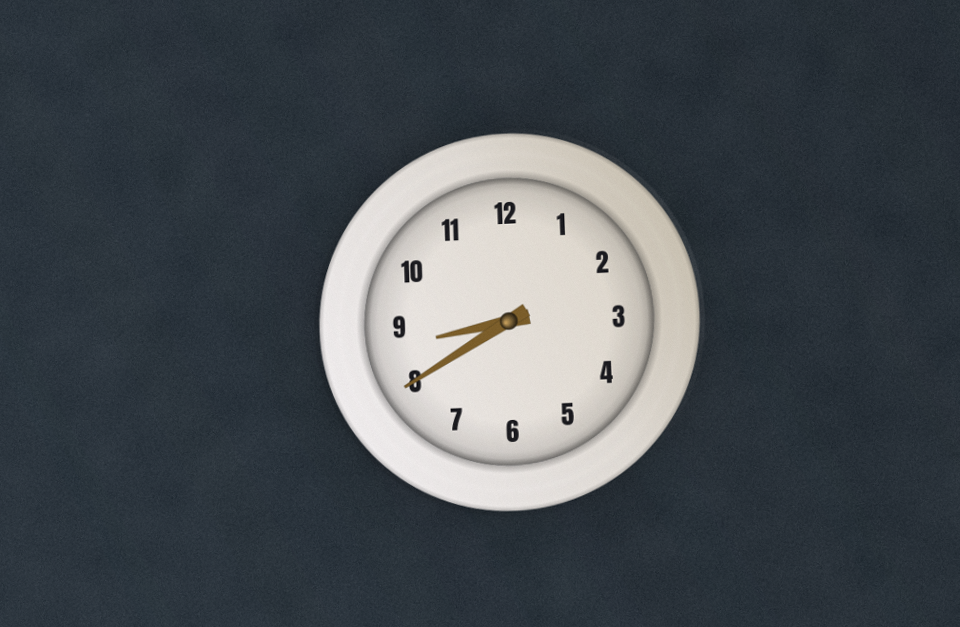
8:40
